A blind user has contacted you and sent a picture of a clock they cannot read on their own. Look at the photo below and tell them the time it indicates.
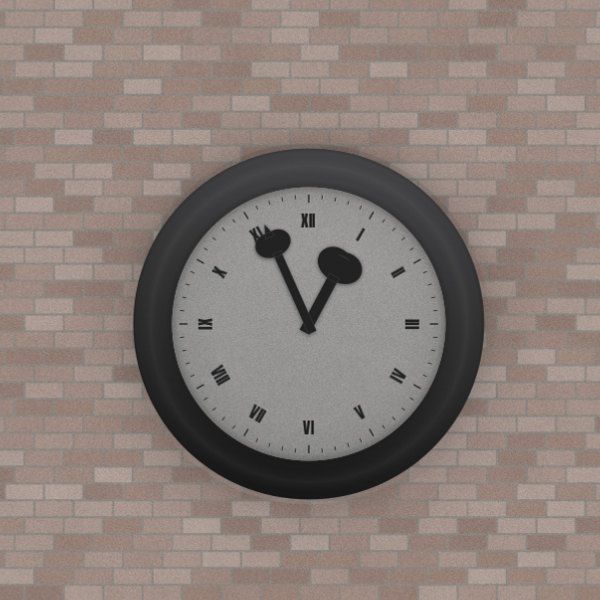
12:56
